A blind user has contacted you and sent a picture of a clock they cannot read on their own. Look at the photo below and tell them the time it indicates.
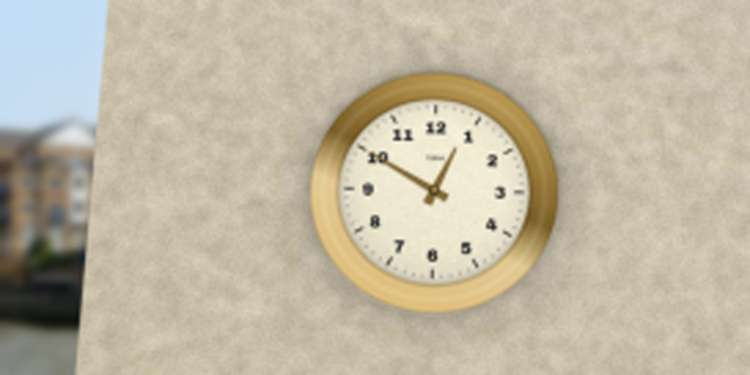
12:50
